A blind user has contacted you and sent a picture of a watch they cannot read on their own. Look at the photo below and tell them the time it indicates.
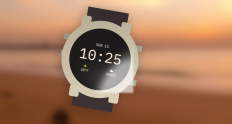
10:25
